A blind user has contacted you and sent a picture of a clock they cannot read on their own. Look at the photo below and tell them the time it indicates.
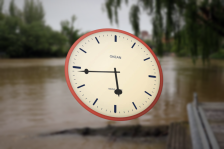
5:44
